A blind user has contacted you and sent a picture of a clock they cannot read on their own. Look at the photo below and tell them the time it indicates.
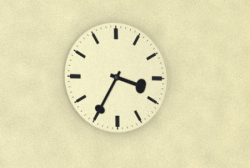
3:35
